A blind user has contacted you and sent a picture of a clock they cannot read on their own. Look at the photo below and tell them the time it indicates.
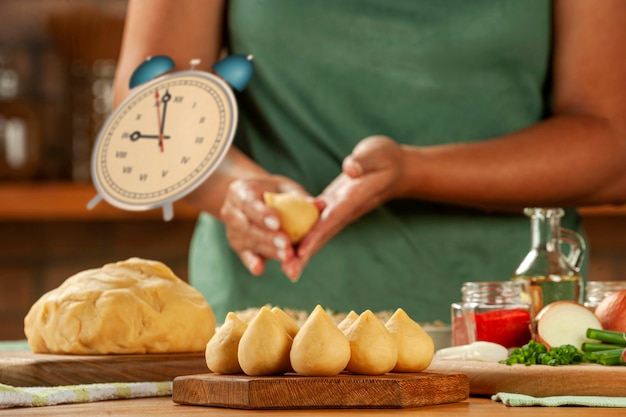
8:56:55
